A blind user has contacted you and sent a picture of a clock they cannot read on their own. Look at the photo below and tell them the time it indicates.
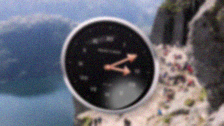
3:10
